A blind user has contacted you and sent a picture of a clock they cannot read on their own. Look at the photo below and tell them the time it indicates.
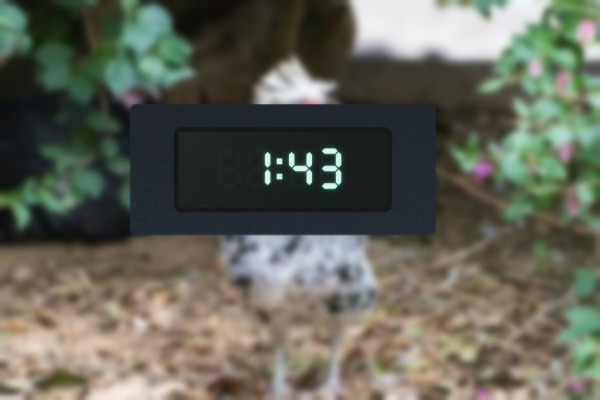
1:43
